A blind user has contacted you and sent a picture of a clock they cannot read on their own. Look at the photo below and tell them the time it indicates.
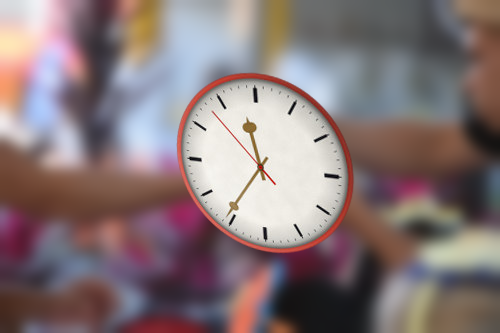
11:35:53
